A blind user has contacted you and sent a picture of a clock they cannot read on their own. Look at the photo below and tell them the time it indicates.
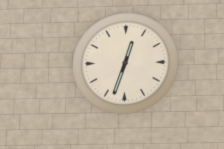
12:33
